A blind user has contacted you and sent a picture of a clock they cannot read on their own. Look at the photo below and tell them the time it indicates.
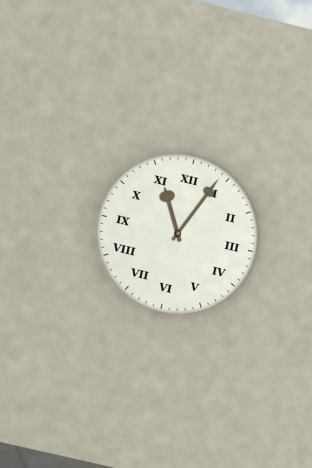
11:04
